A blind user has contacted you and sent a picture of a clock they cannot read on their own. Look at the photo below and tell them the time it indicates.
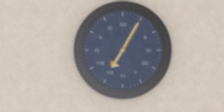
7:05
